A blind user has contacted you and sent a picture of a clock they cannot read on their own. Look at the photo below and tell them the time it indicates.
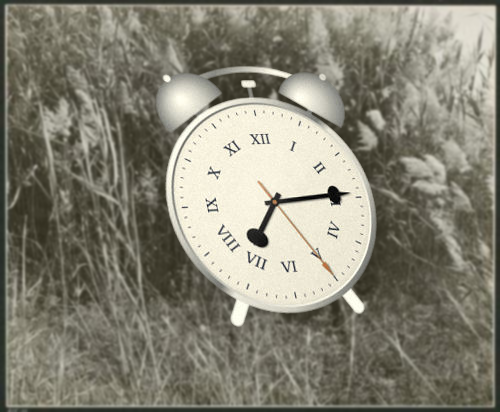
7:14:25
